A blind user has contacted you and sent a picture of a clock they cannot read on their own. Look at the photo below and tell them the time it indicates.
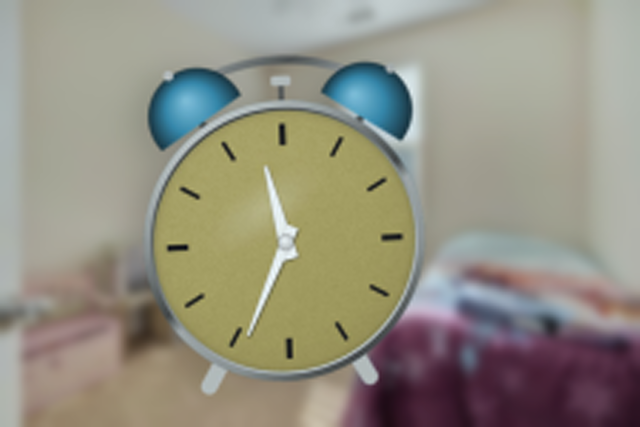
11:34
